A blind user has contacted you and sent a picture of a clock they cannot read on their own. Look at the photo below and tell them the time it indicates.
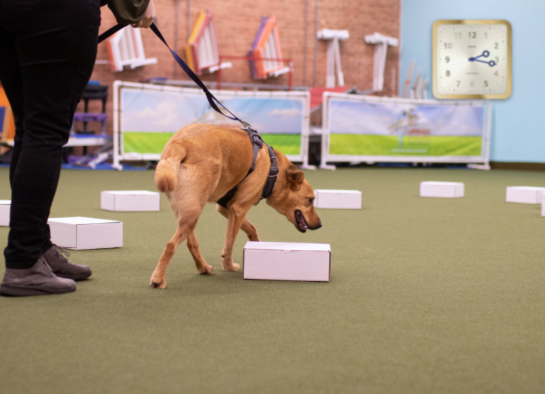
2:17
